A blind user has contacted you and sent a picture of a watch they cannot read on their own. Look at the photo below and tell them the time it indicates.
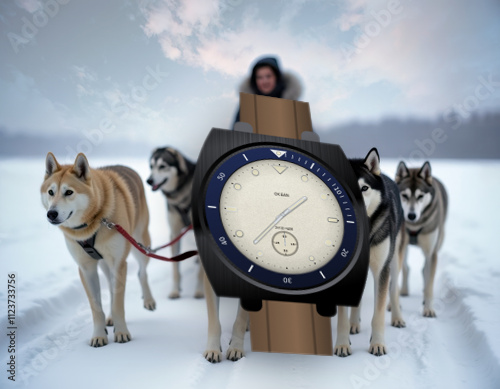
1:37
